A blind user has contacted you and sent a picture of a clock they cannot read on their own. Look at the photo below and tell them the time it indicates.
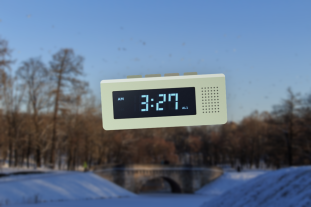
3:27
